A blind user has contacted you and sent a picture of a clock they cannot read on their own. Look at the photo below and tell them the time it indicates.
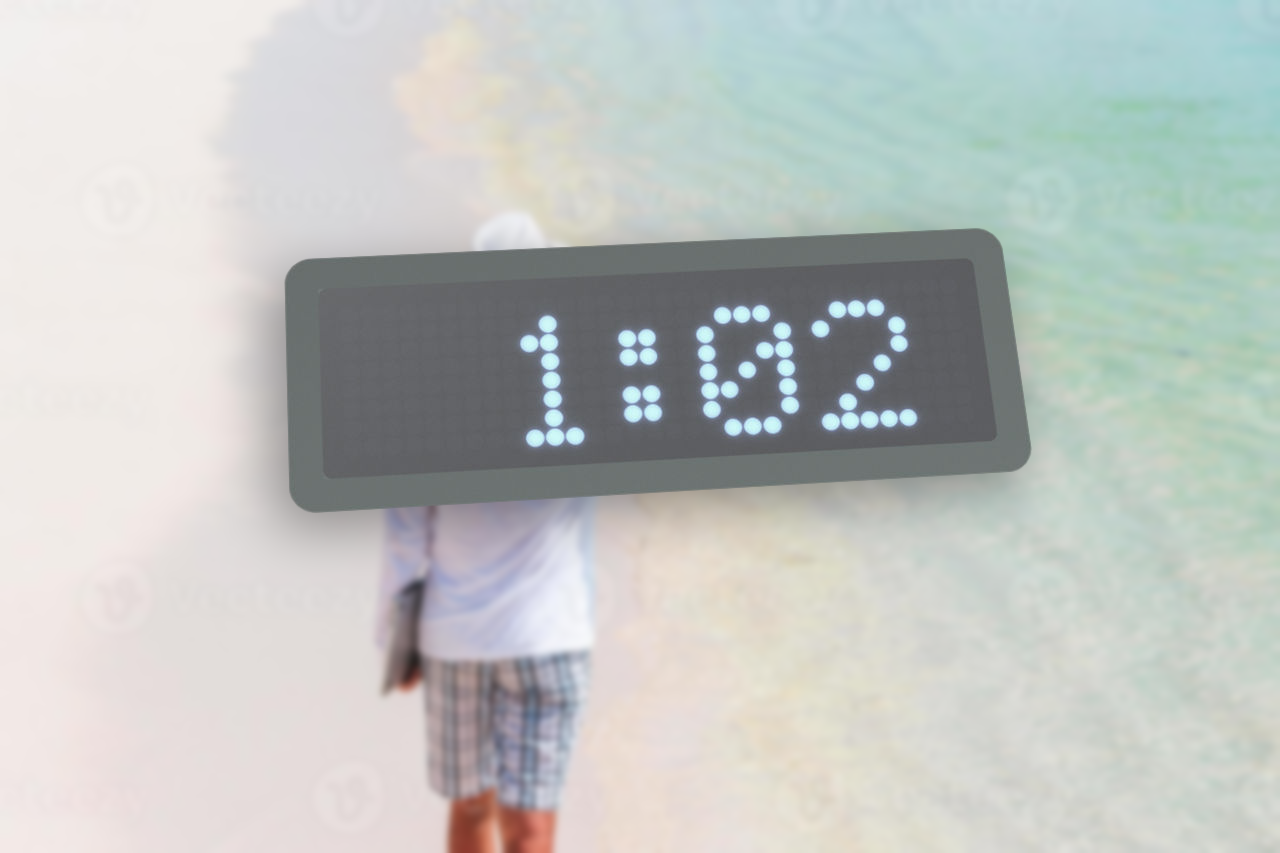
1:02
